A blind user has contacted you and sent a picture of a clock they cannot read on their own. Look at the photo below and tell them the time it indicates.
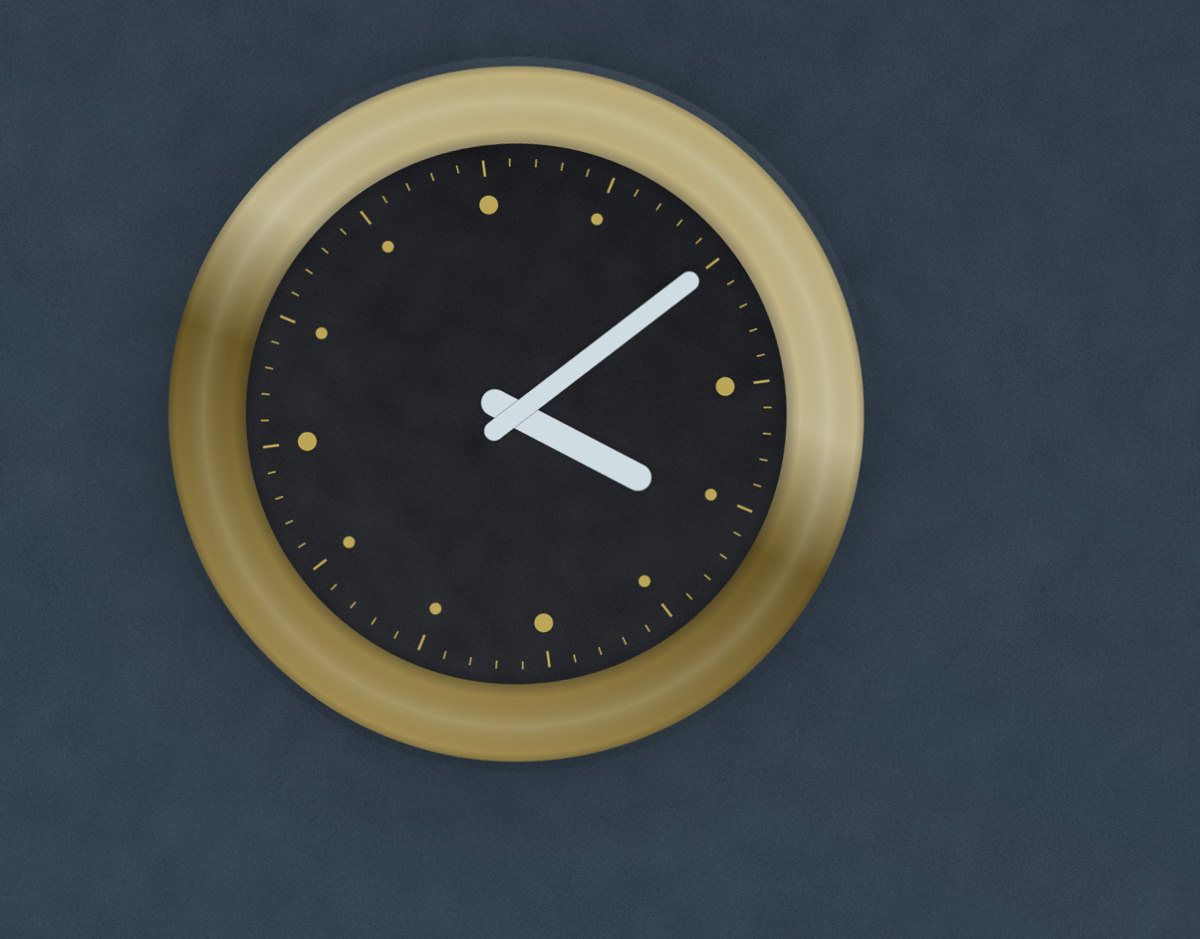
4:10
